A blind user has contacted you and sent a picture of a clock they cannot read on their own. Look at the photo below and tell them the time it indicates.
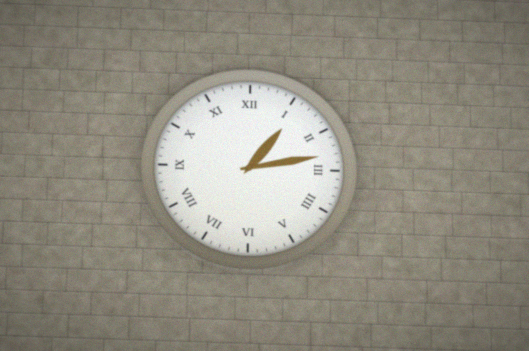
1:13
